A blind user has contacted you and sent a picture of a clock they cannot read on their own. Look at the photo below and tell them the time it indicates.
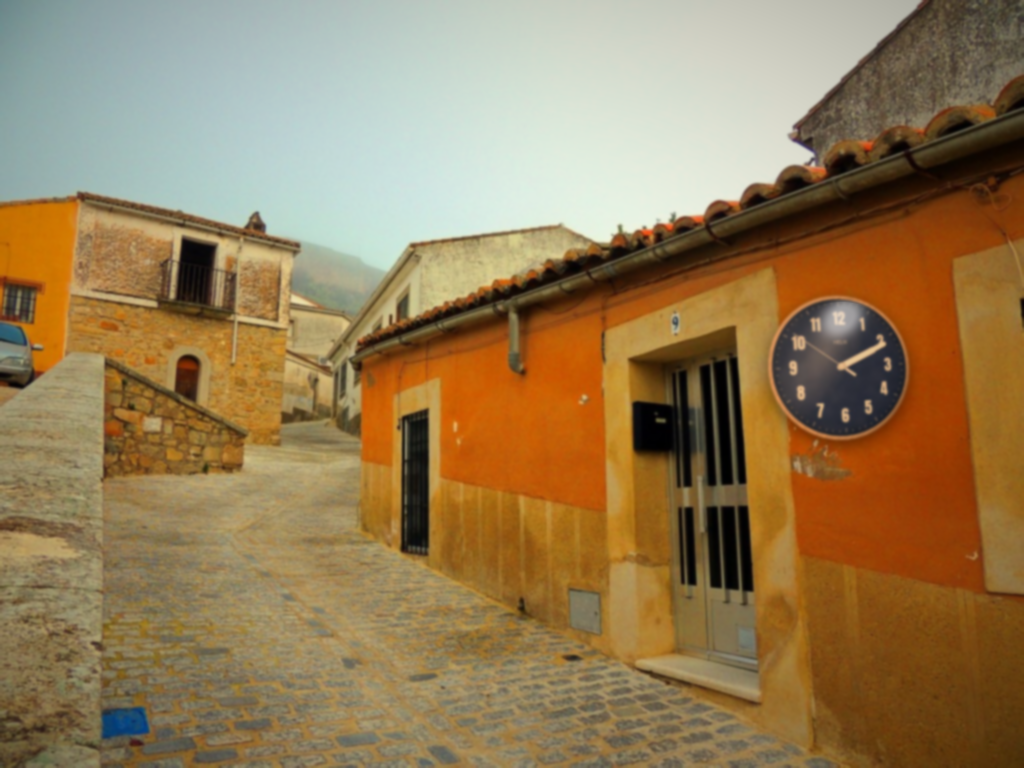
2:10:51
